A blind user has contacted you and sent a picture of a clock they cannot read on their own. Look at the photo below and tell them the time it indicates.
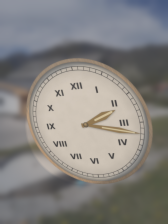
2:17
